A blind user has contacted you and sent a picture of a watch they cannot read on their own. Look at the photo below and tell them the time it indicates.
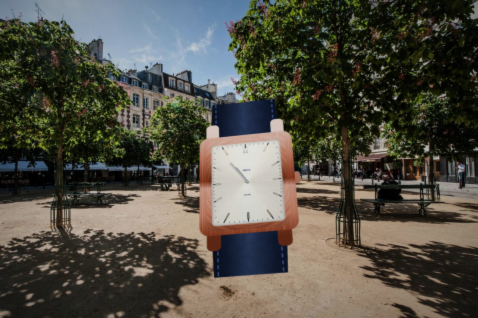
10:54
